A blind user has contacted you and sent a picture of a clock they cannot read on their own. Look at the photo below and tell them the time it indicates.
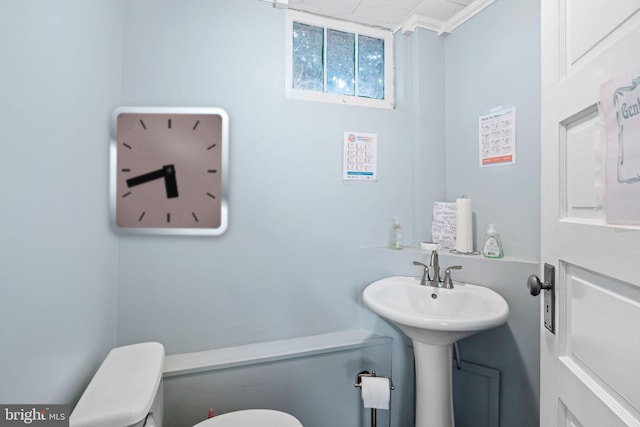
5:42
